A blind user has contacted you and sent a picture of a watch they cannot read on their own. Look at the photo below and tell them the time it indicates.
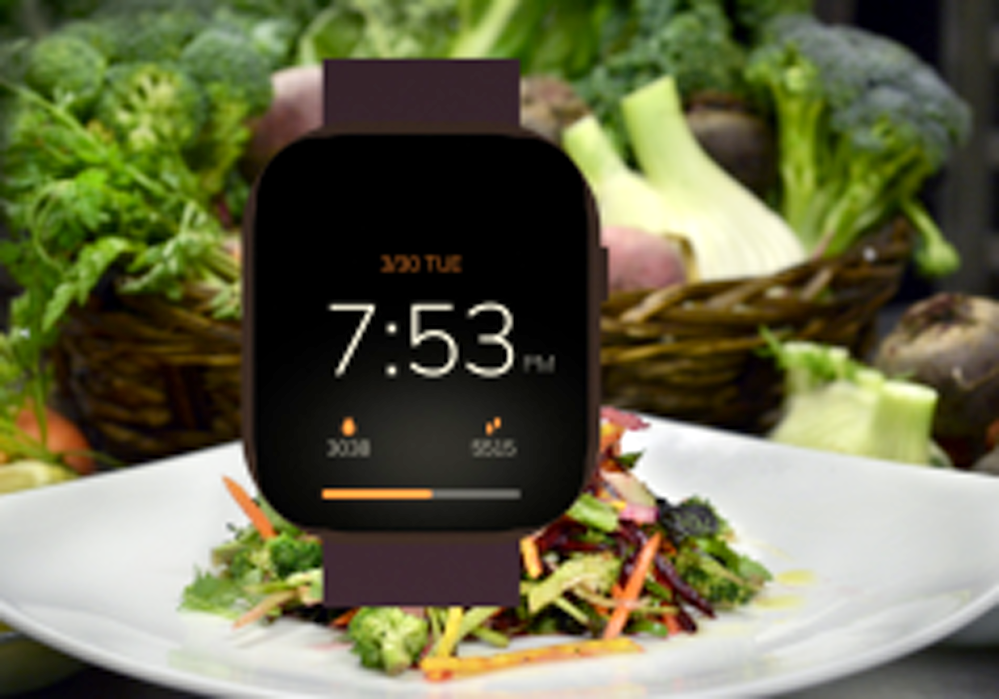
7:53
